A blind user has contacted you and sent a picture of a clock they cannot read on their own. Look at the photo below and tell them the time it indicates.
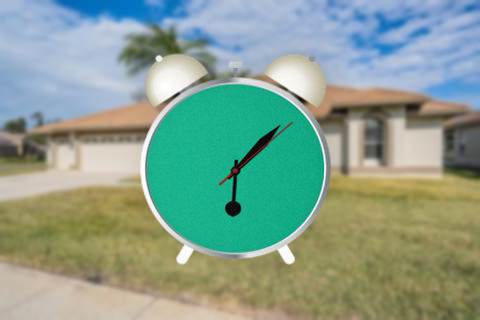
6:07:08
